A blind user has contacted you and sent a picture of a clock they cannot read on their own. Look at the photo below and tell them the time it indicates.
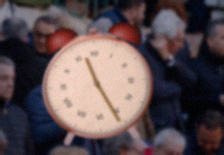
11:26
